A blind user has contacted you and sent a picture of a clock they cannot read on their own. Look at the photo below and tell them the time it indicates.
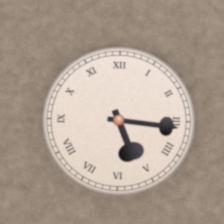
5:16
